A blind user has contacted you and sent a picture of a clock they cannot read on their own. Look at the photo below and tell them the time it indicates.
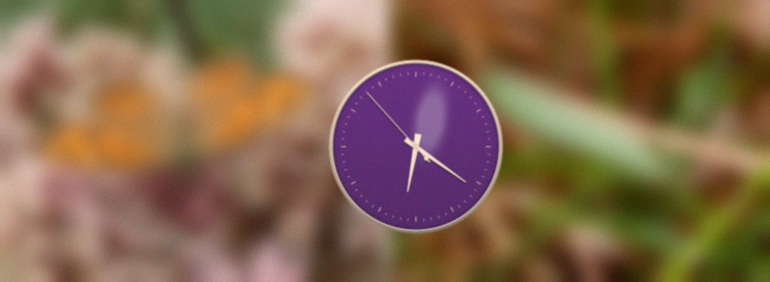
6:20:53
